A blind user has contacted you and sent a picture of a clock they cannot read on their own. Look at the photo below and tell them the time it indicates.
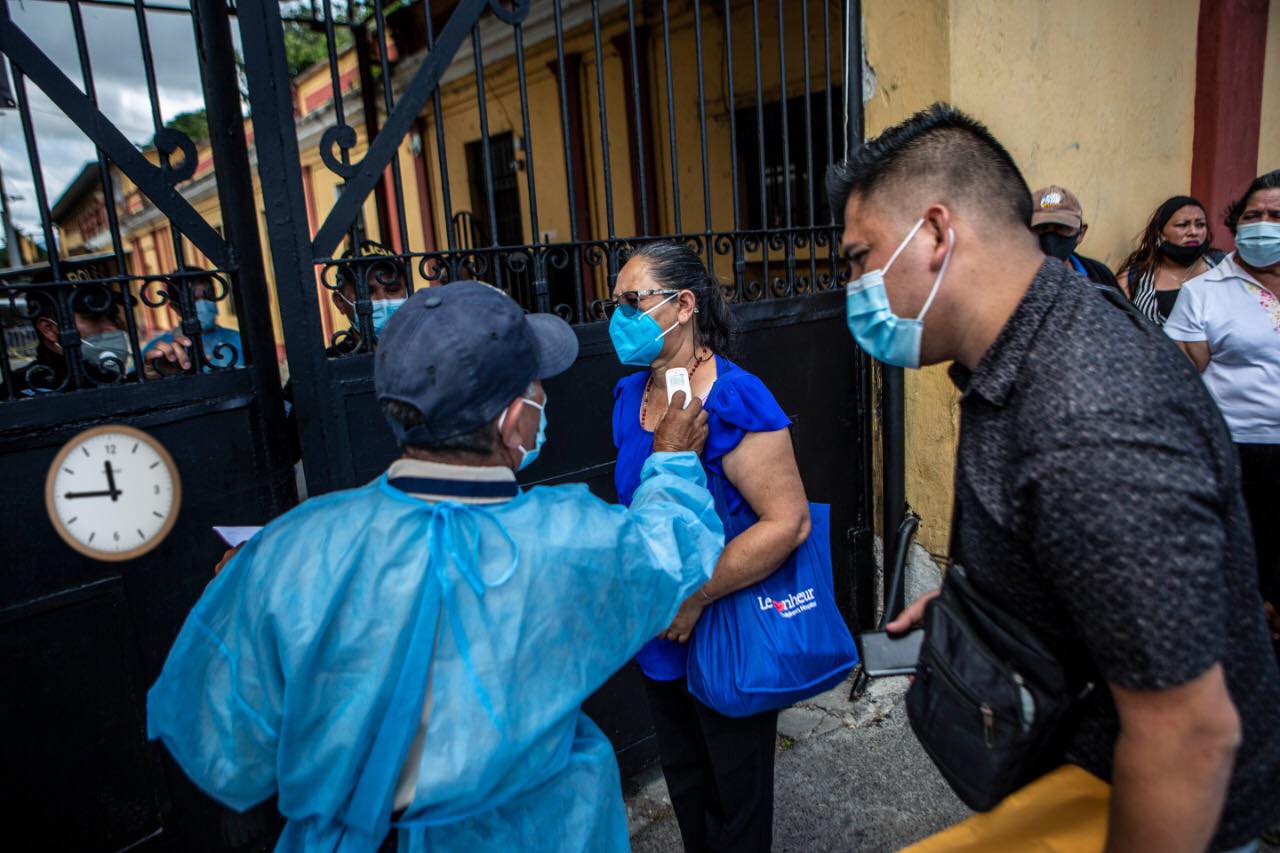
11:45
